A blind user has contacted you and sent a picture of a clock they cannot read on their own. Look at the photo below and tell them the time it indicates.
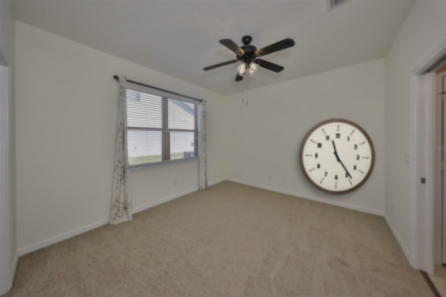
11:24
